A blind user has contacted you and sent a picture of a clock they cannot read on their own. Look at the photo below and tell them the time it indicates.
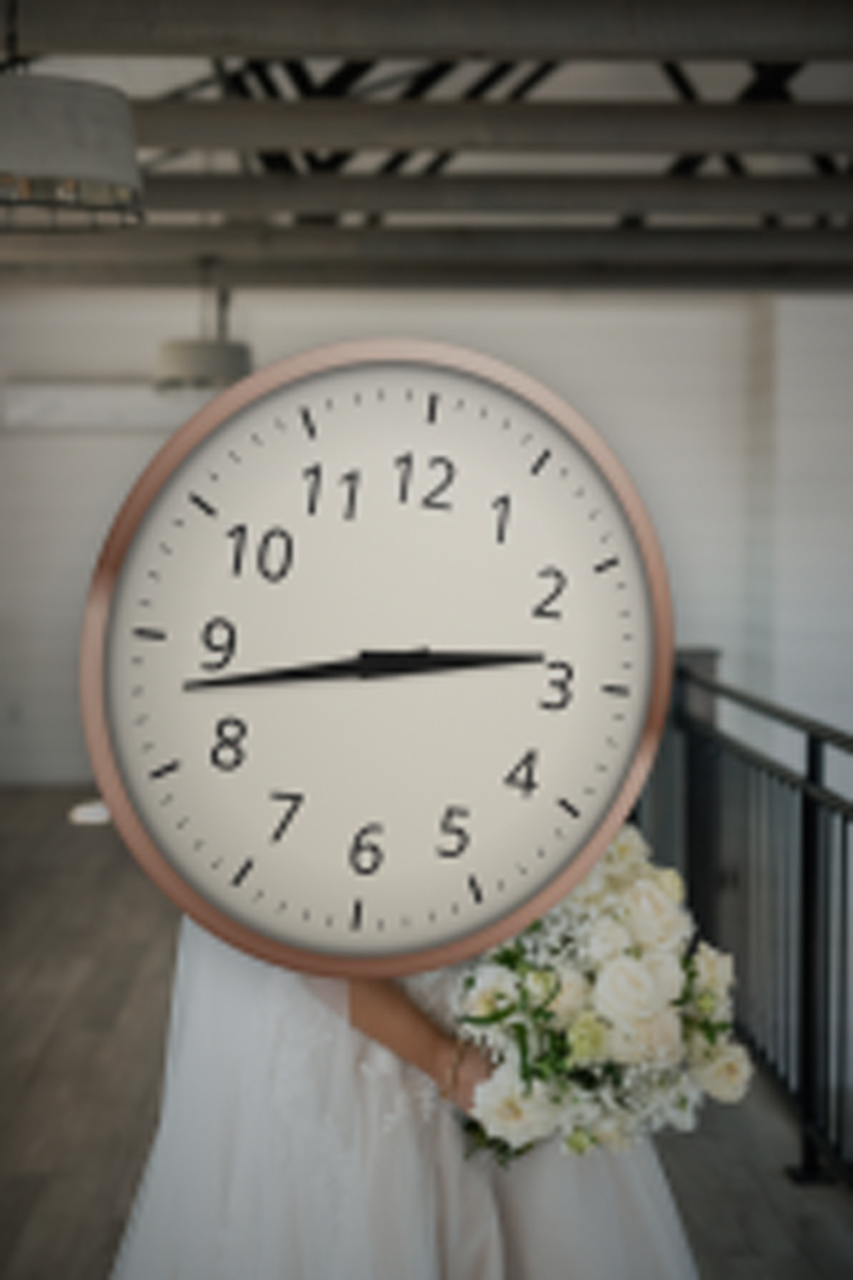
2:43
